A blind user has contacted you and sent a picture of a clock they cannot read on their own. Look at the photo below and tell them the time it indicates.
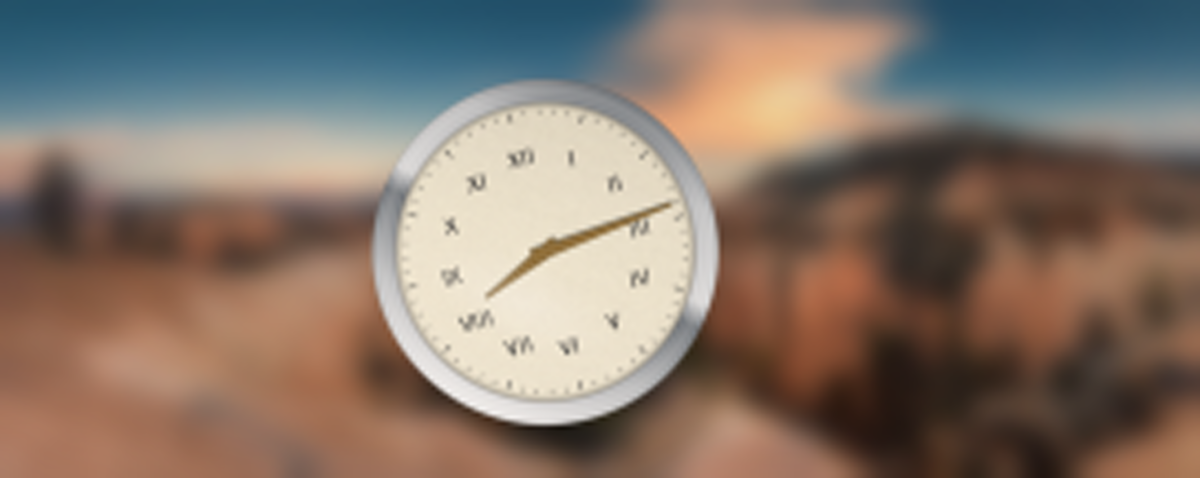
8:14
